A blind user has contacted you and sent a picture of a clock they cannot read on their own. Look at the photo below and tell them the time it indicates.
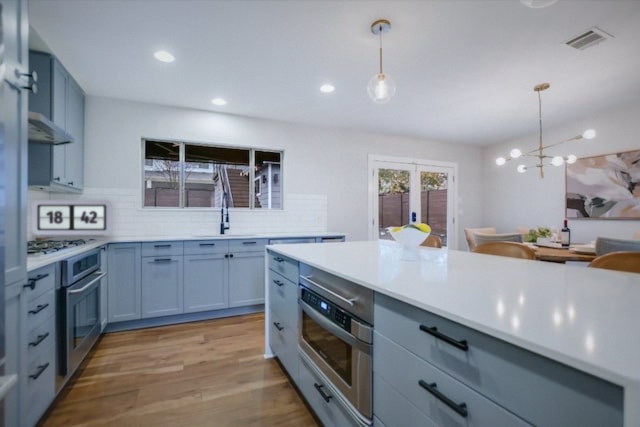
18:42
